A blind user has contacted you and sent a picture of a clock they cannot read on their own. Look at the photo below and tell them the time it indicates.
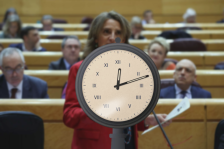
12:12
